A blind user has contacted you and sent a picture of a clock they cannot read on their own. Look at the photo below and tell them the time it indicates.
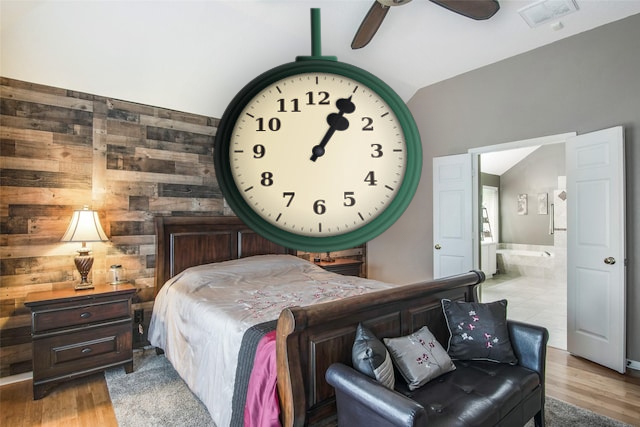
1:05
